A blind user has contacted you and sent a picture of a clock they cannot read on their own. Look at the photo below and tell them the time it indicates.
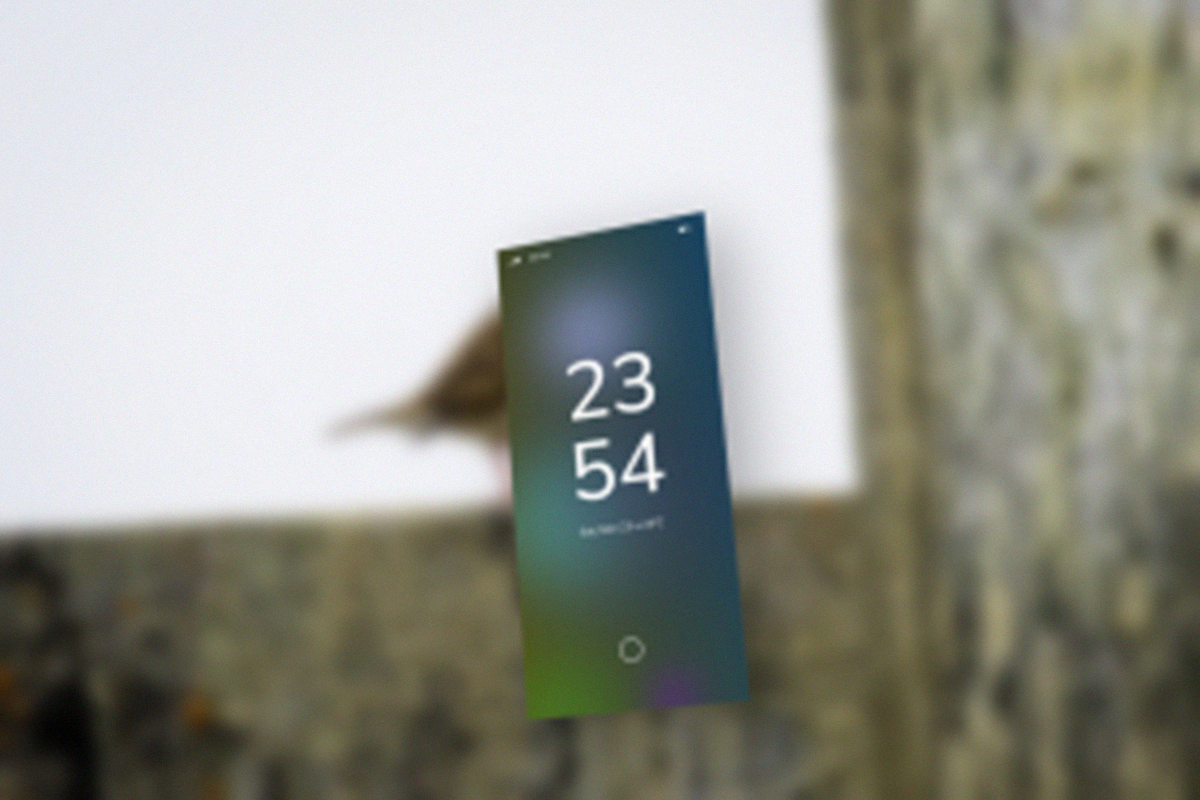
23:54
